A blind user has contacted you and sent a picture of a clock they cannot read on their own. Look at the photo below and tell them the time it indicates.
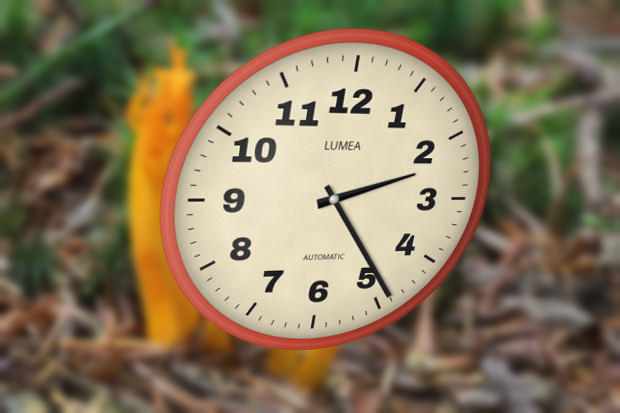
2:24
